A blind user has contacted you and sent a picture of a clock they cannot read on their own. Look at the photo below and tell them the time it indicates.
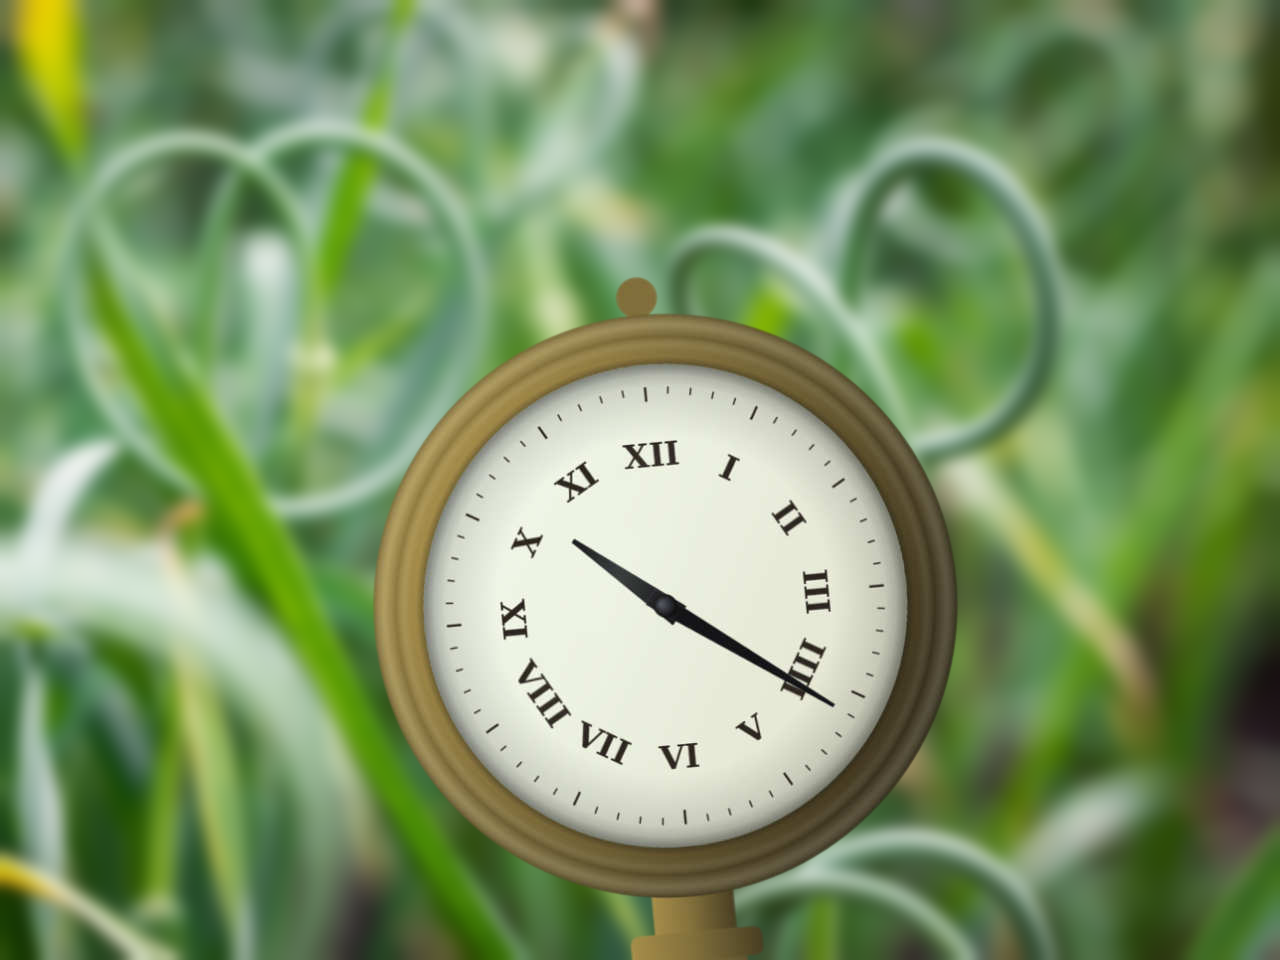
10:21
